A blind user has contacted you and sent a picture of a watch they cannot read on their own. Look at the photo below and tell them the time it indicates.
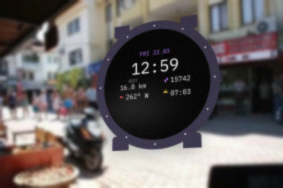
12:59
